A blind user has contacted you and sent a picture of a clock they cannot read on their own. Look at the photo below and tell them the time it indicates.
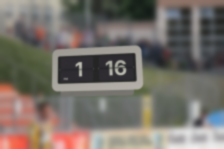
1:16
